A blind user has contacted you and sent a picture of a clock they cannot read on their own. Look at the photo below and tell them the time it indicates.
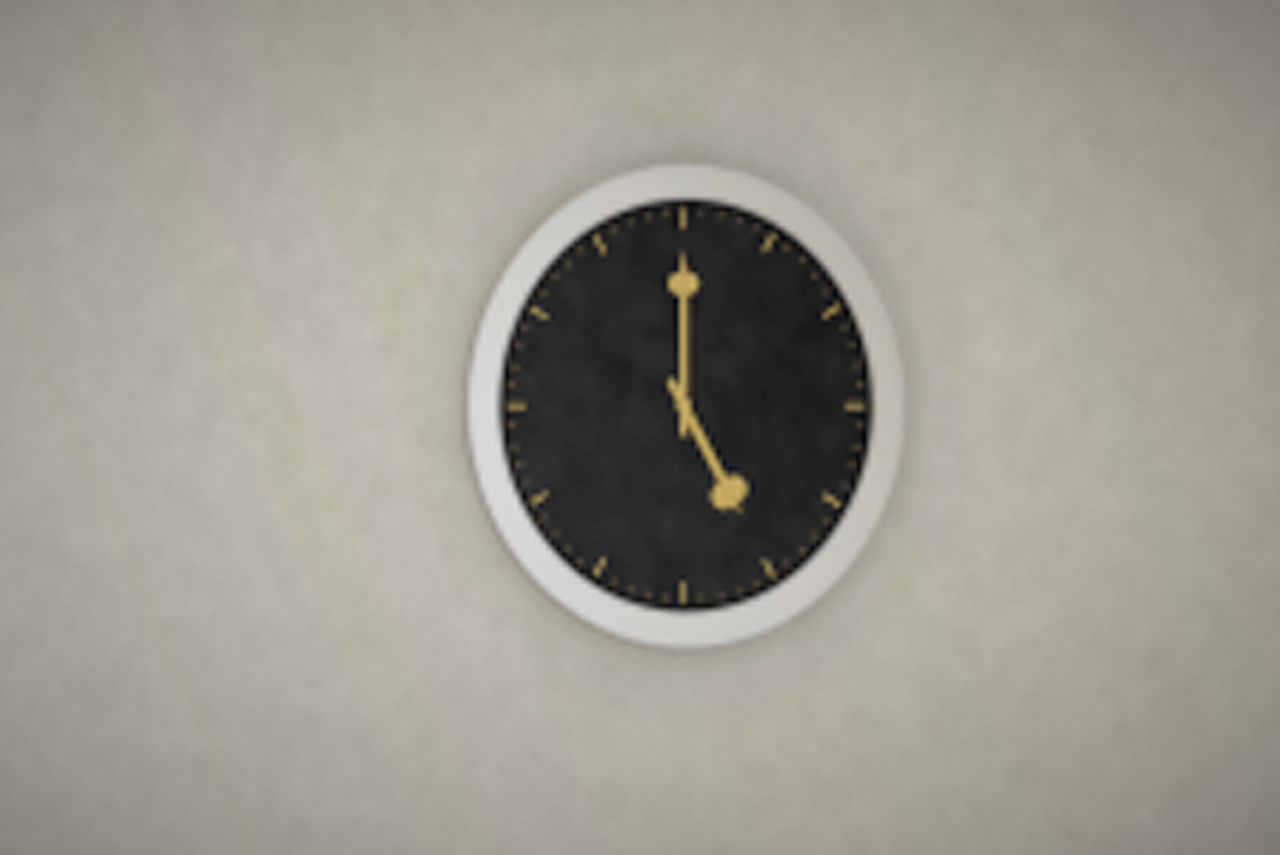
5:00
